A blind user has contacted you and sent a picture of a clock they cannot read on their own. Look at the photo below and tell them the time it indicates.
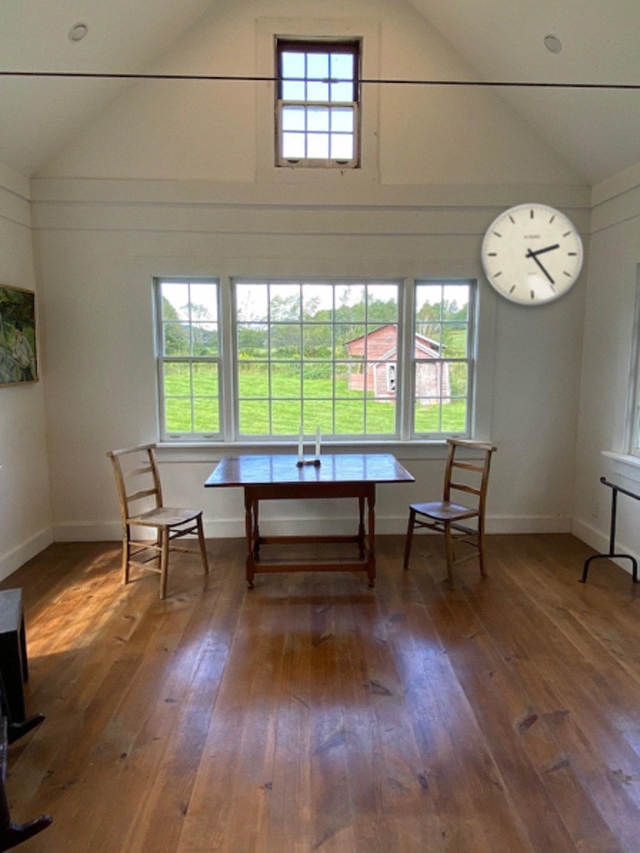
2:24
